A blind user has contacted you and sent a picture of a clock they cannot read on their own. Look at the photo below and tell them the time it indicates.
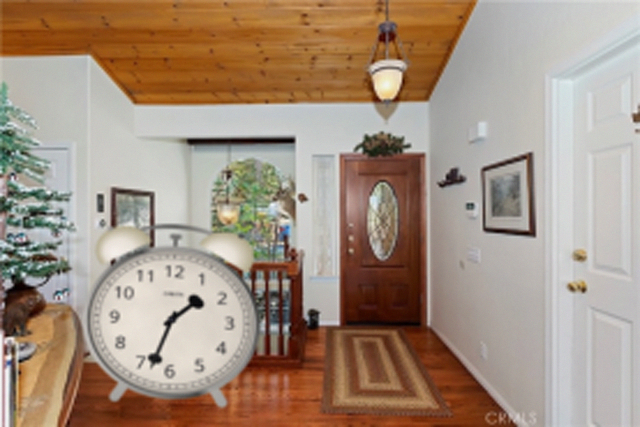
1:33
